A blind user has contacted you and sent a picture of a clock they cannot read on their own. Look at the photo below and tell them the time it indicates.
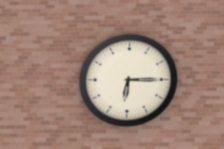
6:15
